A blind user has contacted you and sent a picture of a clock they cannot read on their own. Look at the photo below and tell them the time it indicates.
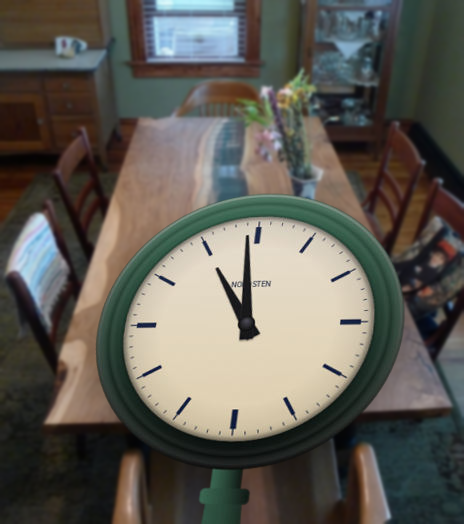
10:59
